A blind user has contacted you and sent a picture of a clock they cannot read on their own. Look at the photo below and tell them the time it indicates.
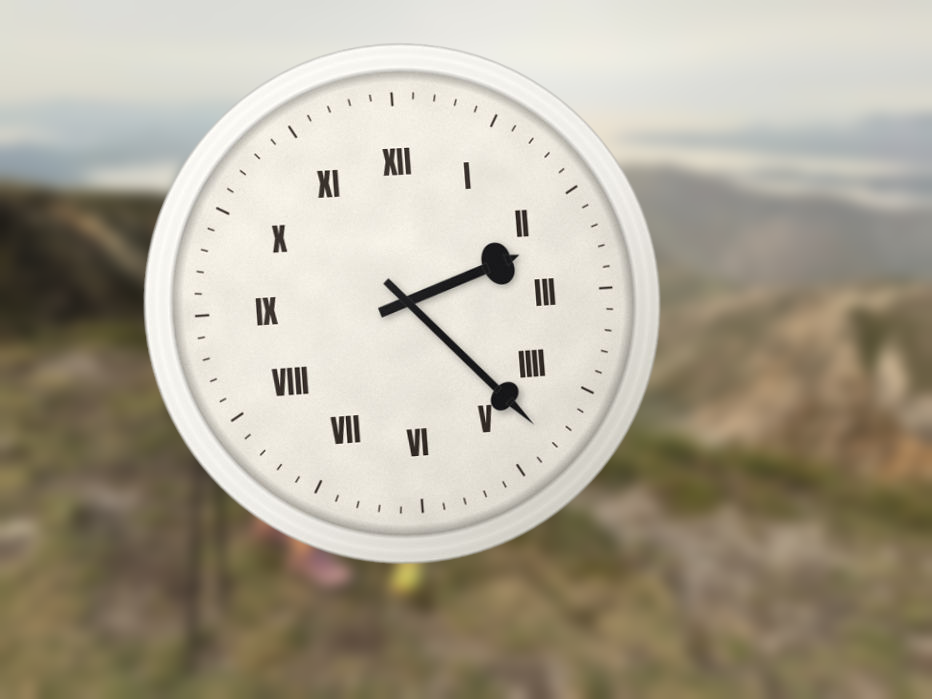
2:23
